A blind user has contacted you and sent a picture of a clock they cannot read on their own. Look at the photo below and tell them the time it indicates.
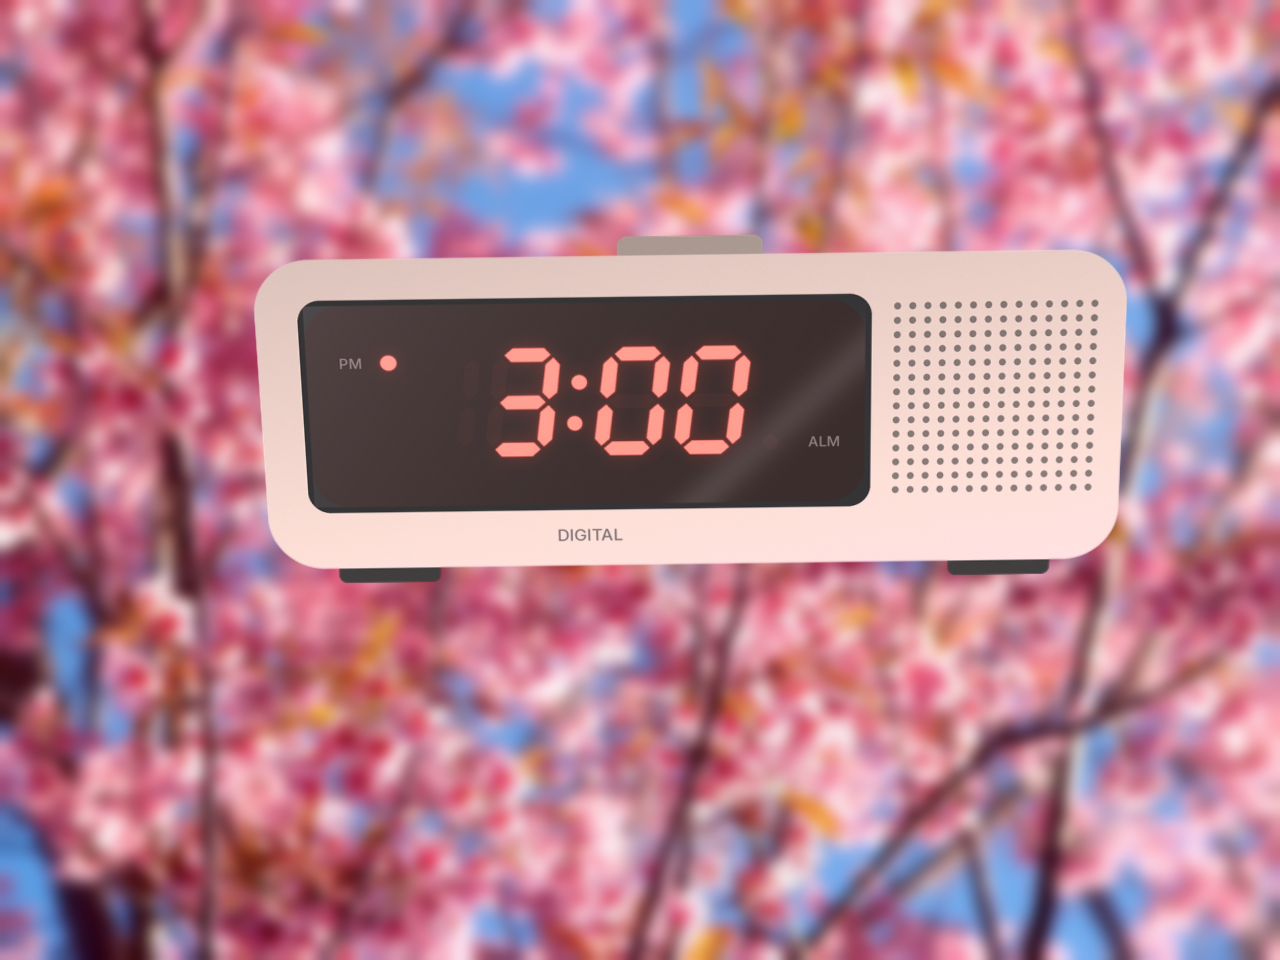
3:00
